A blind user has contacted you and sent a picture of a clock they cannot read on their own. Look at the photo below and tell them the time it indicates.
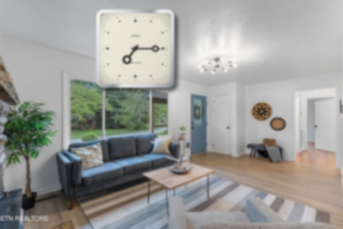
7:15
